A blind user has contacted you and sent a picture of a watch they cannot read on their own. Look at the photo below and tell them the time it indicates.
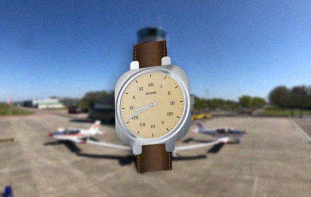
8:41
